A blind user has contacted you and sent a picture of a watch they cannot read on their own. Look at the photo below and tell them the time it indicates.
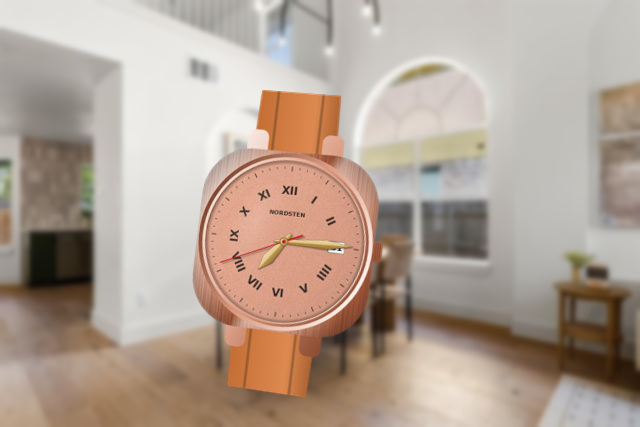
7:14:41
